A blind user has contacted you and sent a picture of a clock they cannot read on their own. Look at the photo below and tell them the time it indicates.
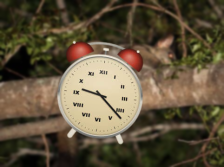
9:22
